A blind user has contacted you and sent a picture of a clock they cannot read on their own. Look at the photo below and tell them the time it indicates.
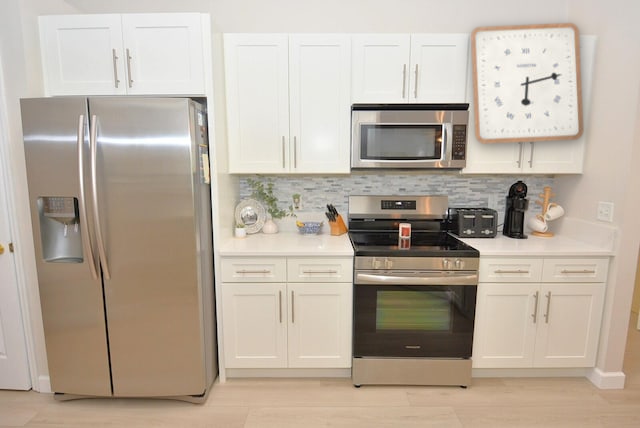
6:13
